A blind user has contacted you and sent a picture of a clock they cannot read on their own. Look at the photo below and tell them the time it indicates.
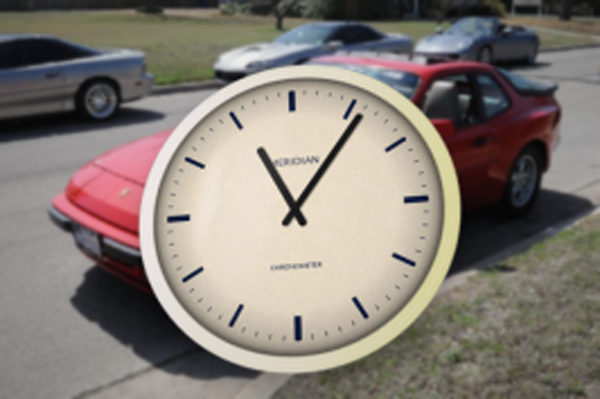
11:06
